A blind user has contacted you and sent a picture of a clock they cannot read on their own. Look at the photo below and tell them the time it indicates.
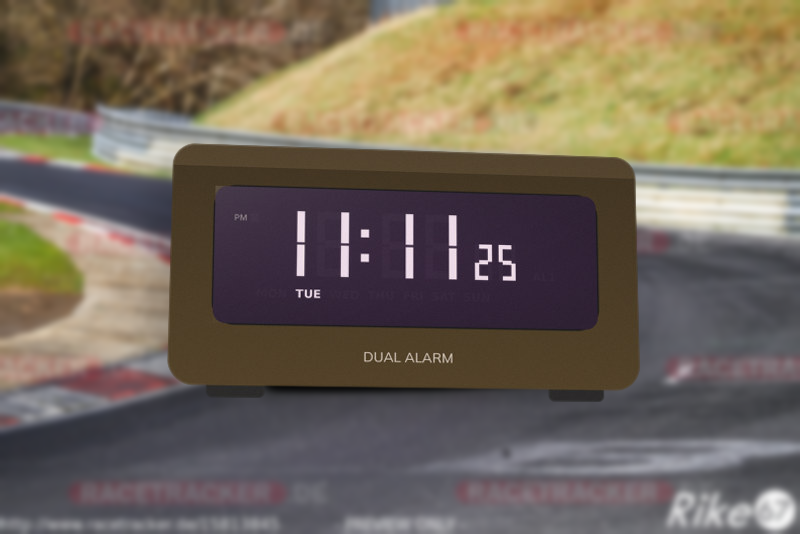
11:11:25
